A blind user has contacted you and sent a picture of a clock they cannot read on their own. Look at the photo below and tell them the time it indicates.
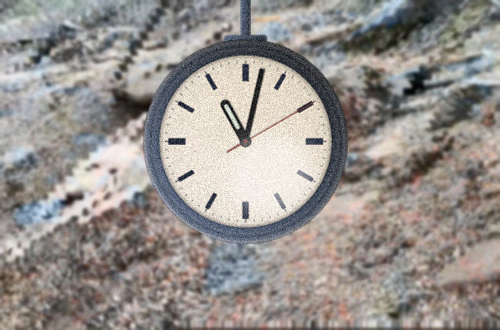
11:02:10
